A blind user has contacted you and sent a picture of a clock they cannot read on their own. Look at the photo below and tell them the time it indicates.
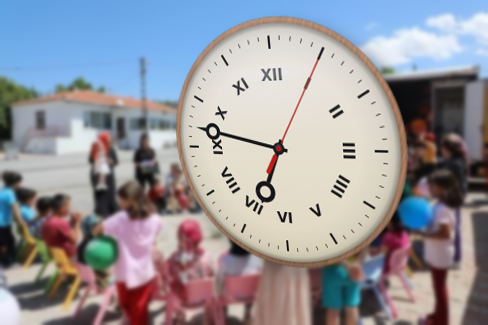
6:47:05
